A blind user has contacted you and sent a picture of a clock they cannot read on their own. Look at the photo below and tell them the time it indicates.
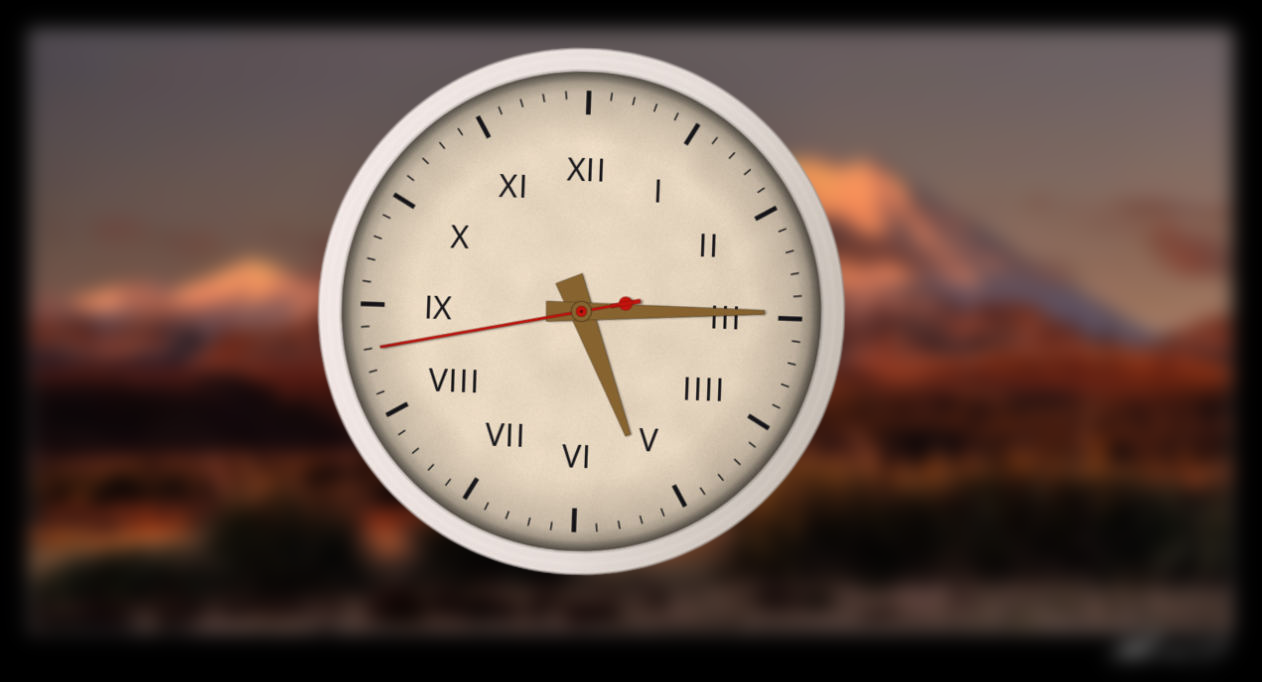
5:14:43
